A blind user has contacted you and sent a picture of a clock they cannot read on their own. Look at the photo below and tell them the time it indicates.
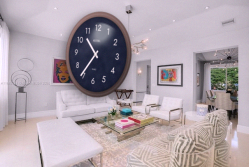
10:36
